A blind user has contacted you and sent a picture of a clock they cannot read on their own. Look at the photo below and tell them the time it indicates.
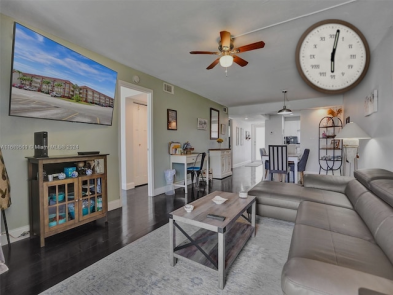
6:02
